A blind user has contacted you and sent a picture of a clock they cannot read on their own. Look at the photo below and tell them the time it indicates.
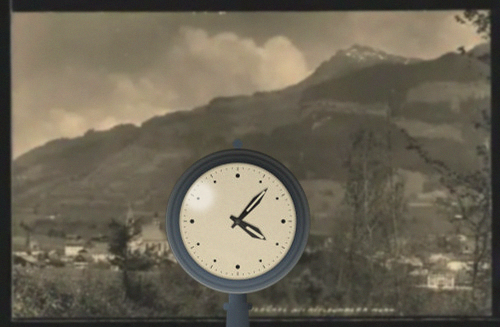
4:07
